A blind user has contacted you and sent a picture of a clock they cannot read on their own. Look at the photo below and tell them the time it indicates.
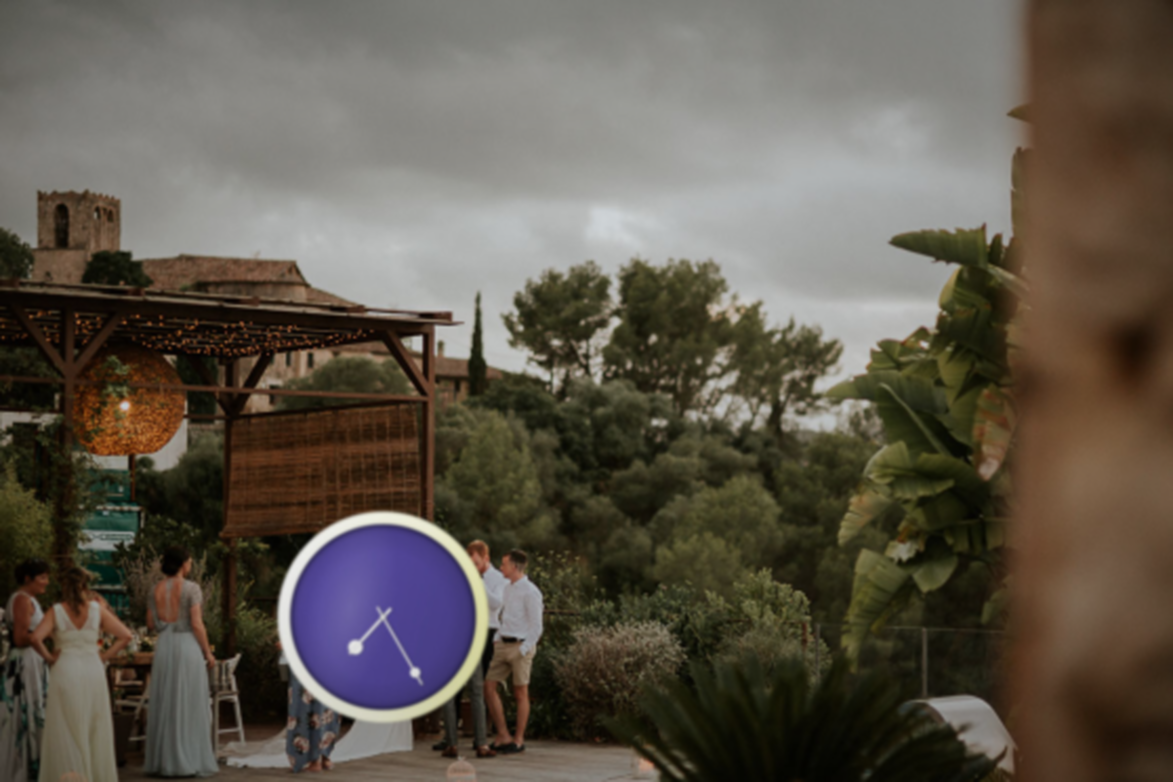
7:25
